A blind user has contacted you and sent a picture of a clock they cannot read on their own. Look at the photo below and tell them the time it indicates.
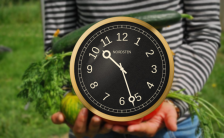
10:27
